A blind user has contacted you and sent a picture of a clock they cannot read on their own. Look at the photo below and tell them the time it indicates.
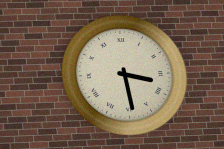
3:29
